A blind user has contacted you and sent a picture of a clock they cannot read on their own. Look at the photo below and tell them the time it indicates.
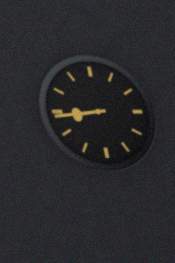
8:44
